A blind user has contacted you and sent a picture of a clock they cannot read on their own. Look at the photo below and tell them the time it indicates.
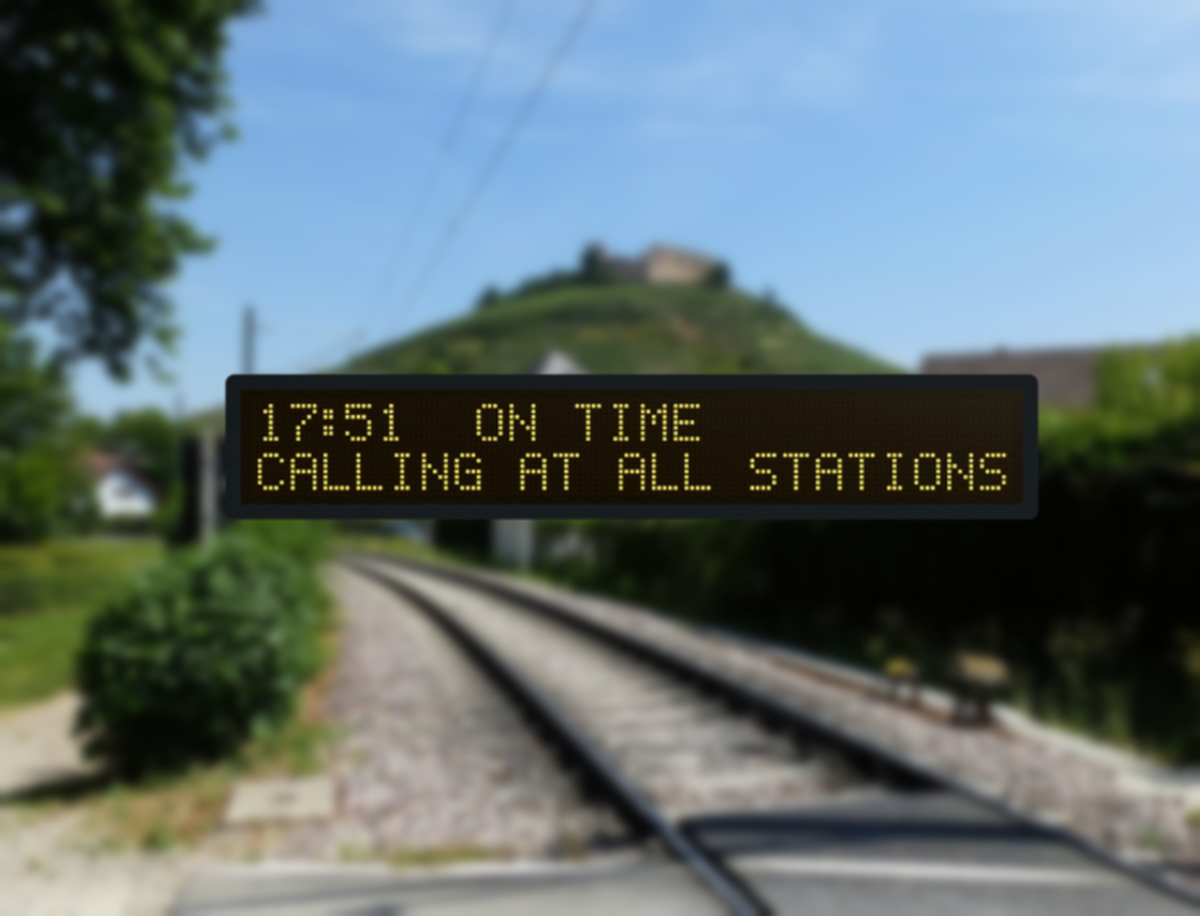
17:51
